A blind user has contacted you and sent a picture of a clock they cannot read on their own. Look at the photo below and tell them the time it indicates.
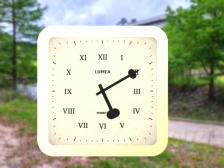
5:10
